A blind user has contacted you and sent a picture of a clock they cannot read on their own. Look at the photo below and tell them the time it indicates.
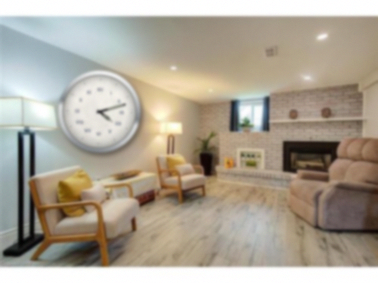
4:12
